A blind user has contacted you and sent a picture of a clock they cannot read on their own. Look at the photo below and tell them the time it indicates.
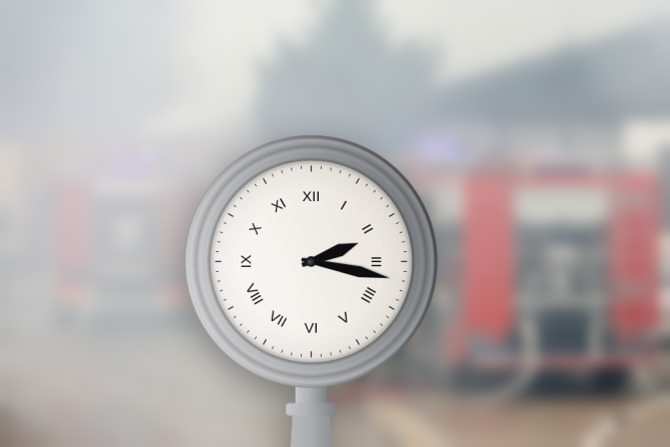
2:17
